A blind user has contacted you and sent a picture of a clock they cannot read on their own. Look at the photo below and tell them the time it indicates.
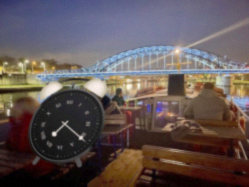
7:21
